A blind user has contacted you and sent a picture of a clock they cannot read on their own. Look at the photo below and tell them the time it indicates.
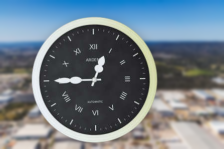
12:45
